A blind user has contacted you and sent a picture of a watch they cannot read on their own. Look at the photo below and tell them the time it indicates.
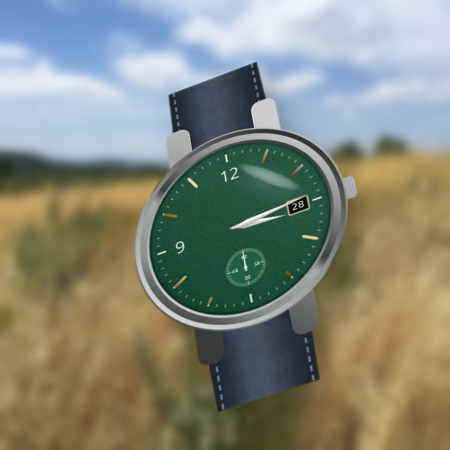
3:14
